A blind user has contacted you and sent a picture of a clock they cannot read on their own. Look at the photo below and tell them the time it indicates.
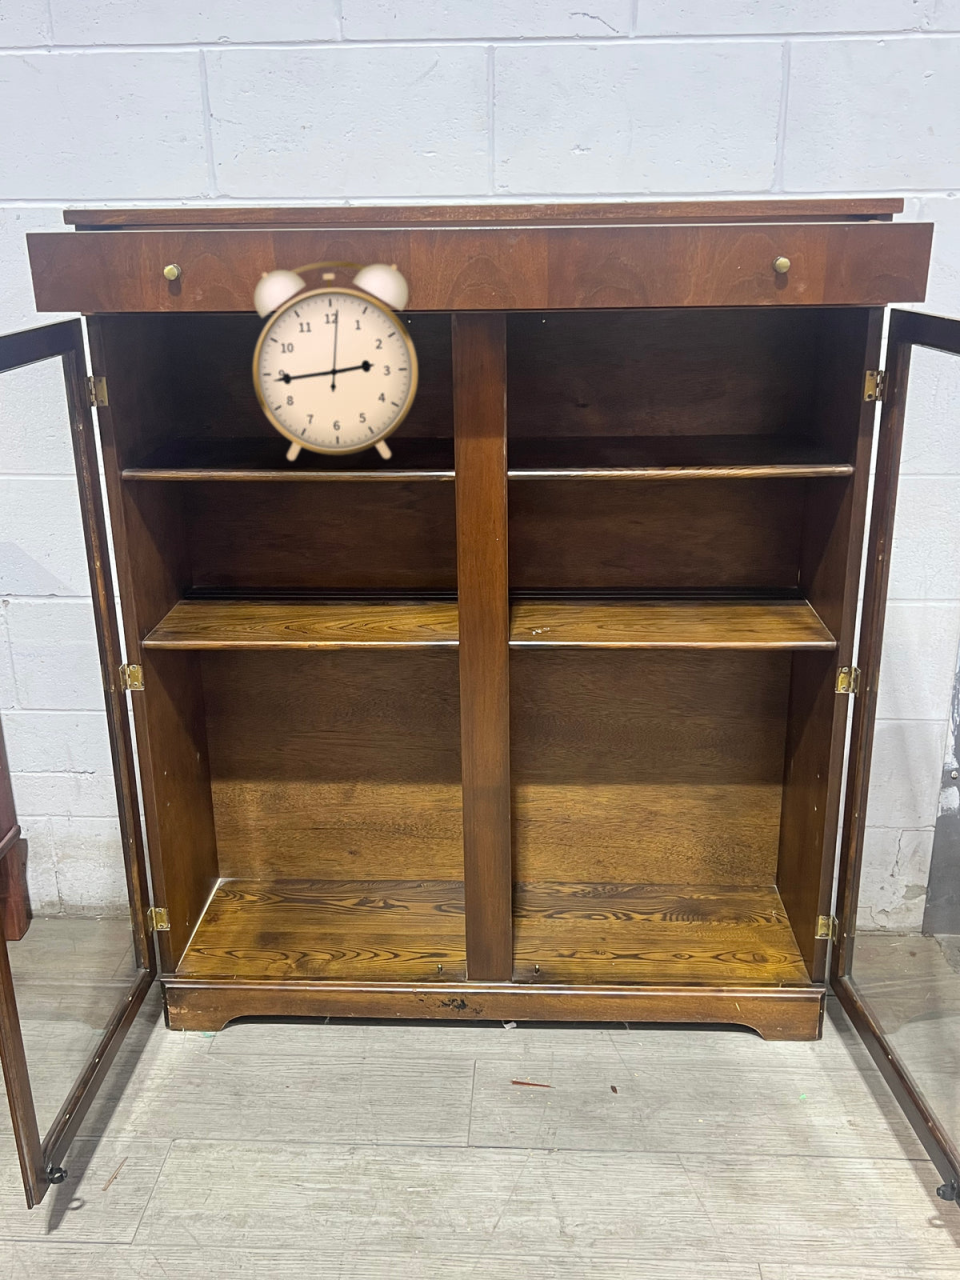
2:44:01
